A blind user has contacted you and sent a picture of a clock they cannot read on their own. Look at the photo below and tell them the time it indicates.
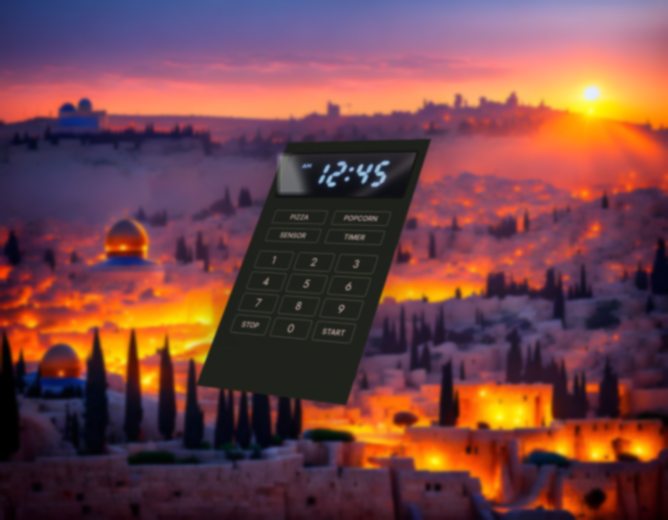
12:45
